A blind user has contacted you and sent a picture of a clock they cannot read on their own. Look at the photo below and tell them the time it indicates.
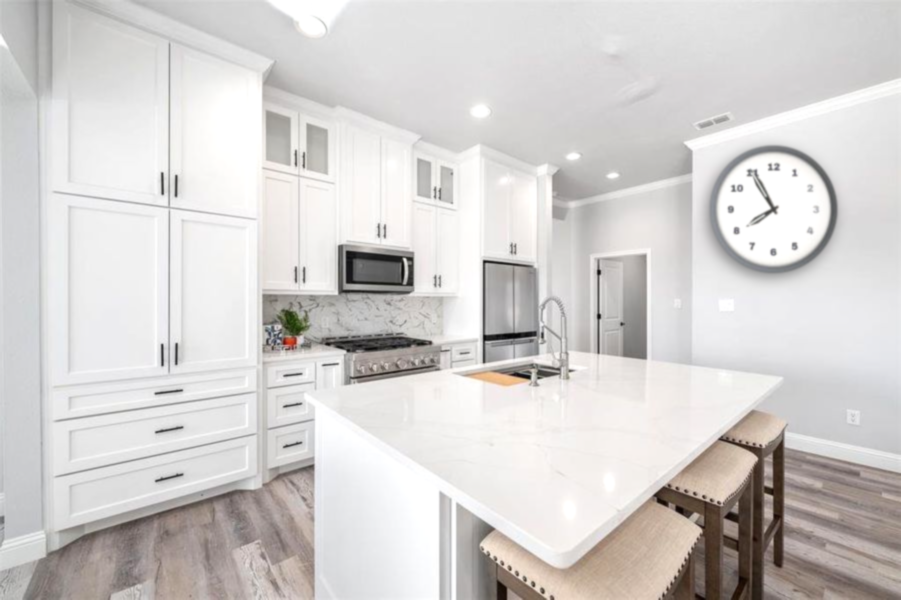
7:55
